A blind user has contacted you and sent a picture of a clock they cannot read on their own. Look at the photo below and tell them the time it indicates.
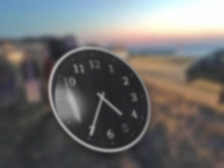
4:35
